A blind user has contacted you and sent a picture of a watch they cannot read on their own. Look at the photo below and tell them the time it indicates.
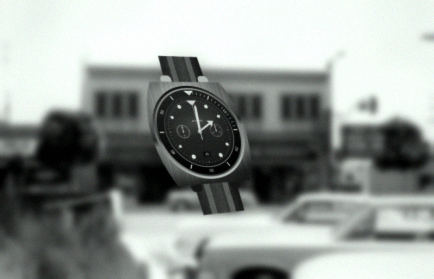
2:01
